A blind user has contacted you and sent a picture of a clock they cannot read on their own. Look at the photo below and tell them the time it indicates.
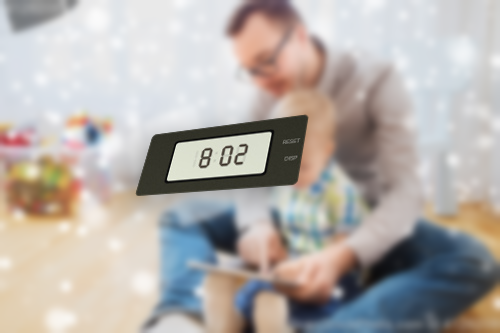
8:02
